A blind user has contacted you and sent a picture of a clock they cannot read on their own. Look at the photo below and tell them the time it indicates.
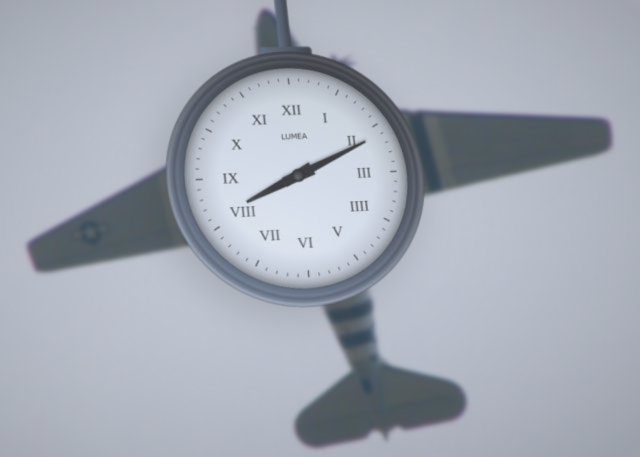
8:11
